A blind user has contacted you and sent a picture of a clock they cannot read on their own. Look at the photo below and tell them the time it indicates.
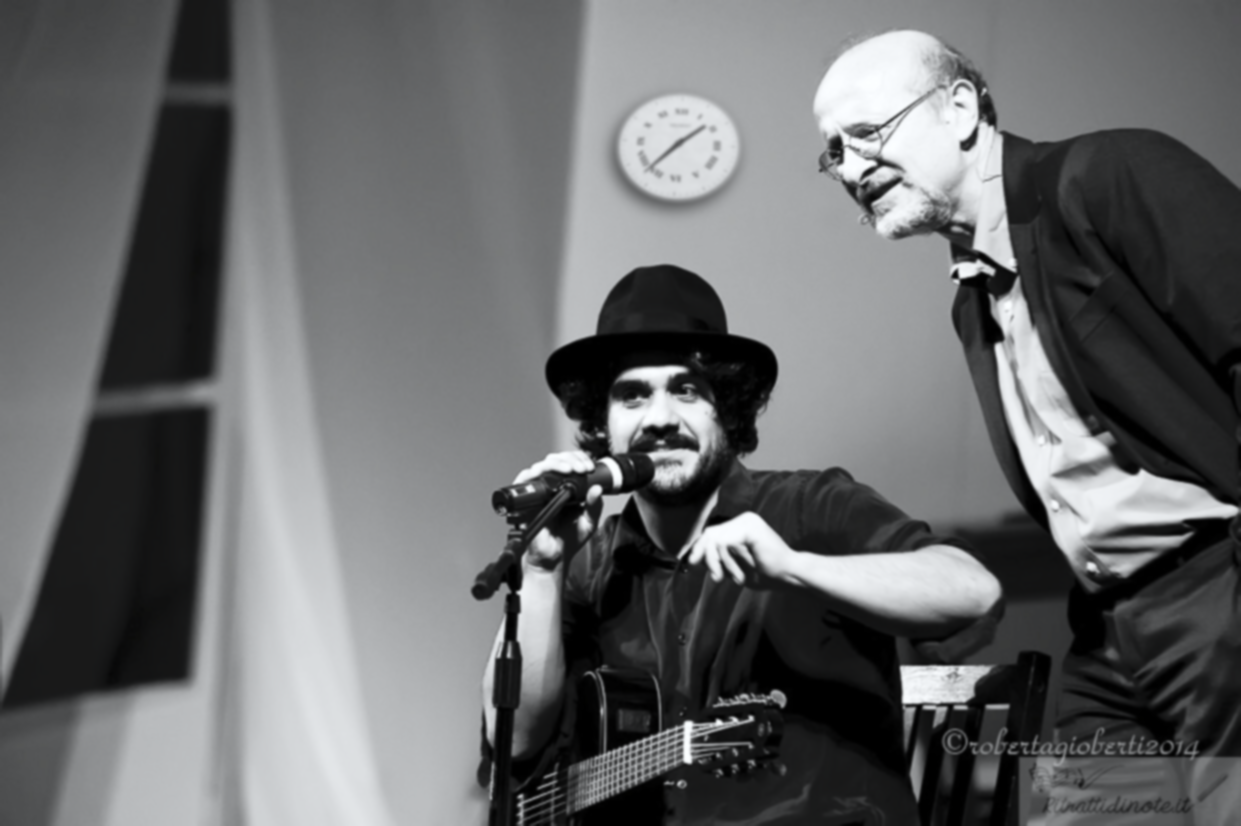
1:37
